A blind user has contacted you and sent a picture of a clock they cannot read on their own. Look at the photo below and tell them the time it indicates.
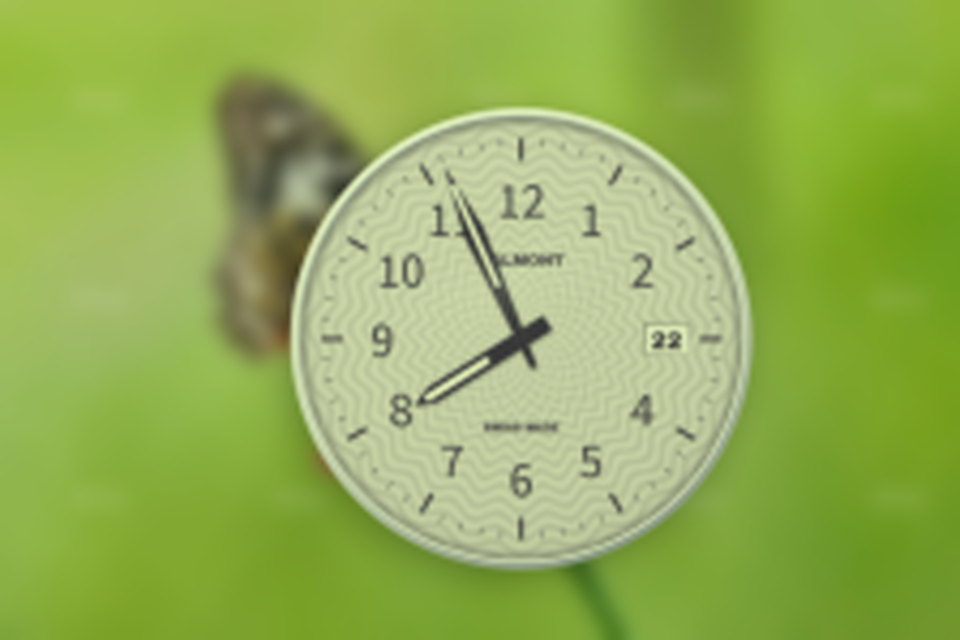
7:56
